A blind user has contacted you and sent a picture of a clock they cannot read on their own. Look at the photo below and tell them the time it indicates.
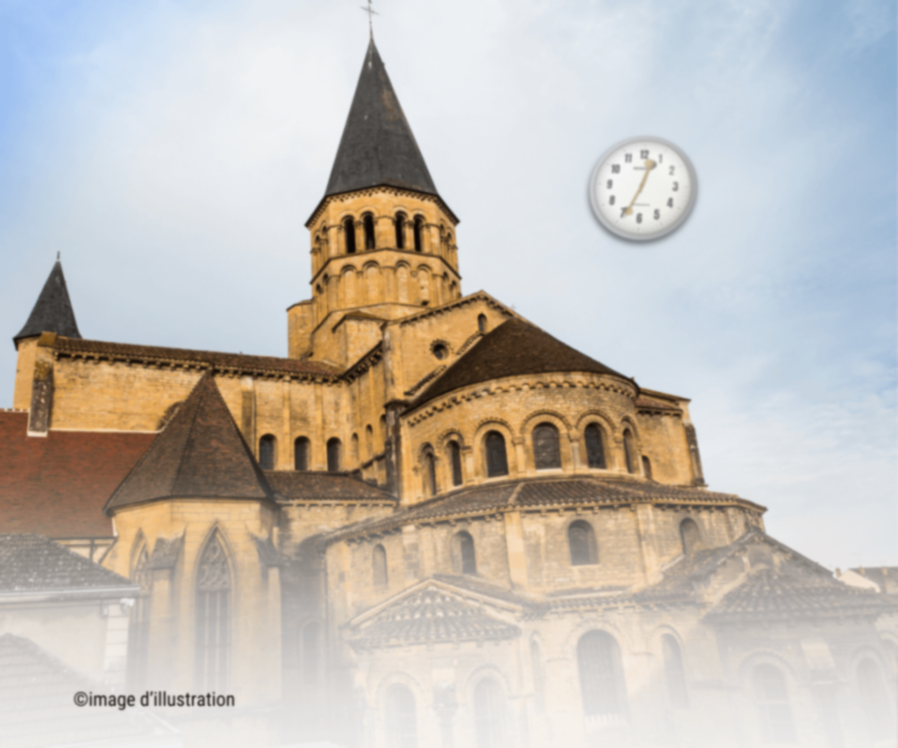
12:34
